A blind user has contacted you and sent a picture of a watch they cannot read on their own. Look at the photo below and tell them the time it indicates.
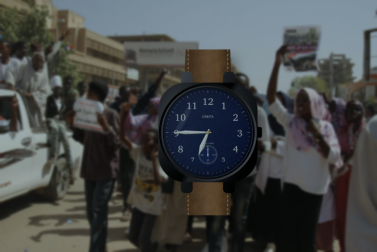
6:45
